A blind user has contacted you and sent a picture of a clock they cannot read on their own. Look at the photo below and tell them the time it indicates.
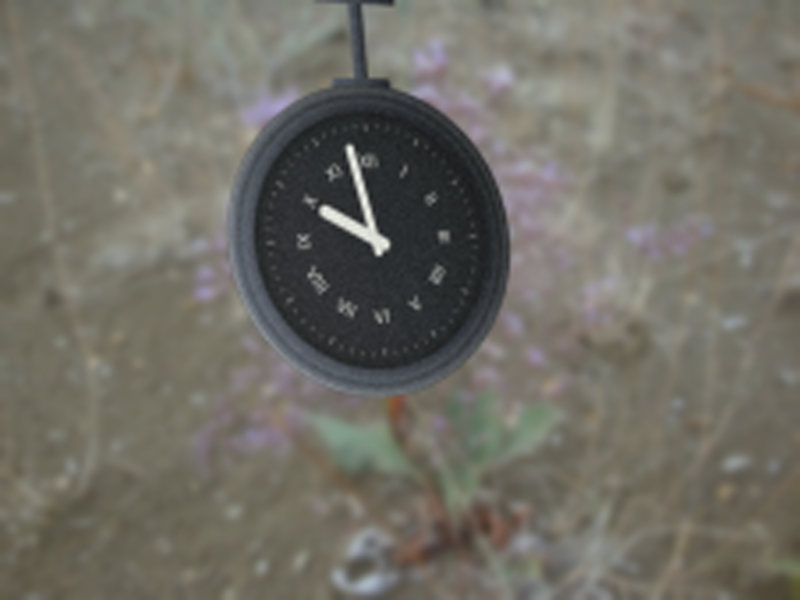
9:58
